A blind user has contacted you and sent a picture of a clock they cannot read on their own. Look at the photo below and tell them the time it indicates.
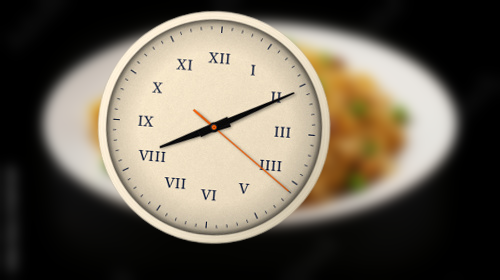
8:10:21
